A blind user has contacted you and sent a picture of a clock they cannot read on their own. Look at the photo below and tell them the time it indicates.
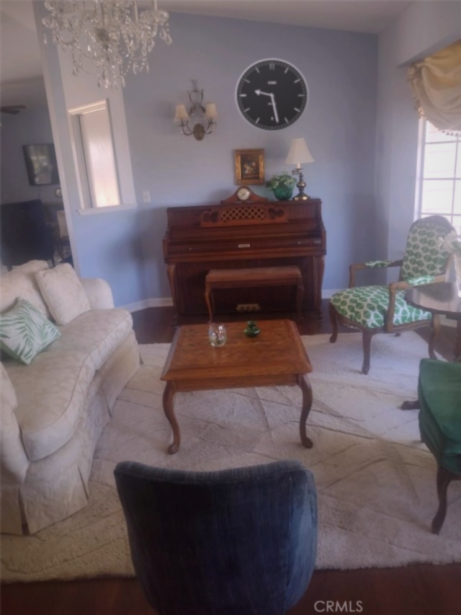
9:28
